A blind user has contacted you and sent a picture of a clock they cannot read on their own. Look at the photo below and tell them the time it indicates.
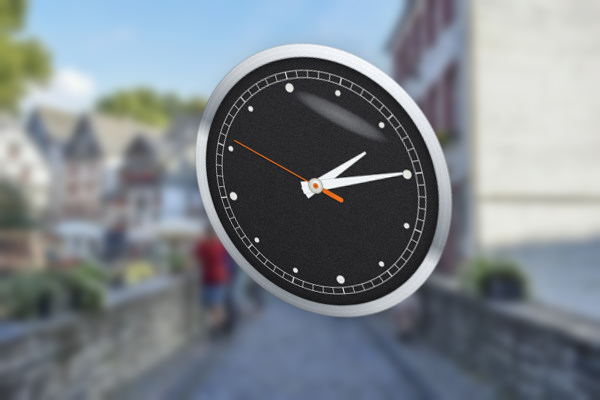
2:14:51
